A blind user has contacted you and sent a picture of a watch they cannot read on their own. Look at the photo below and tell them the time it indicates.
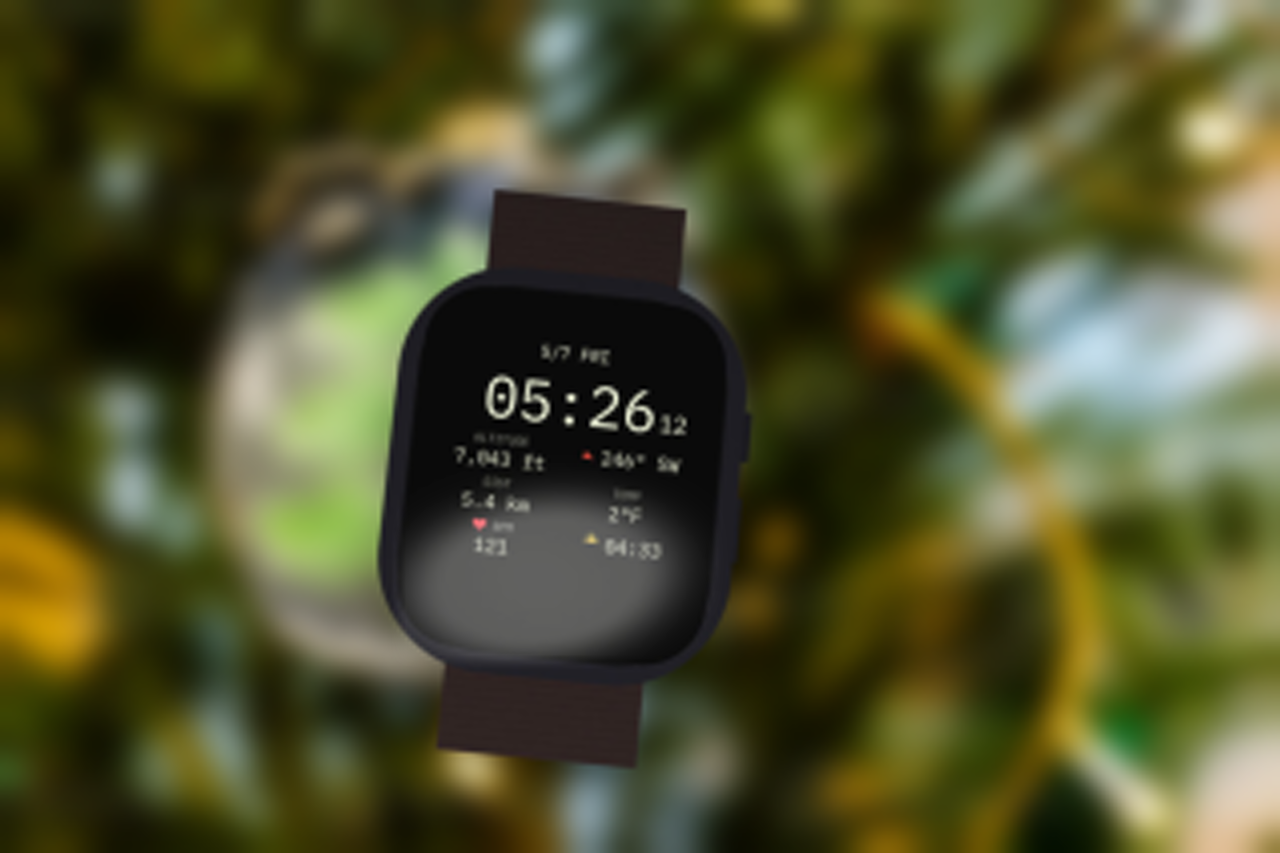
5:26
